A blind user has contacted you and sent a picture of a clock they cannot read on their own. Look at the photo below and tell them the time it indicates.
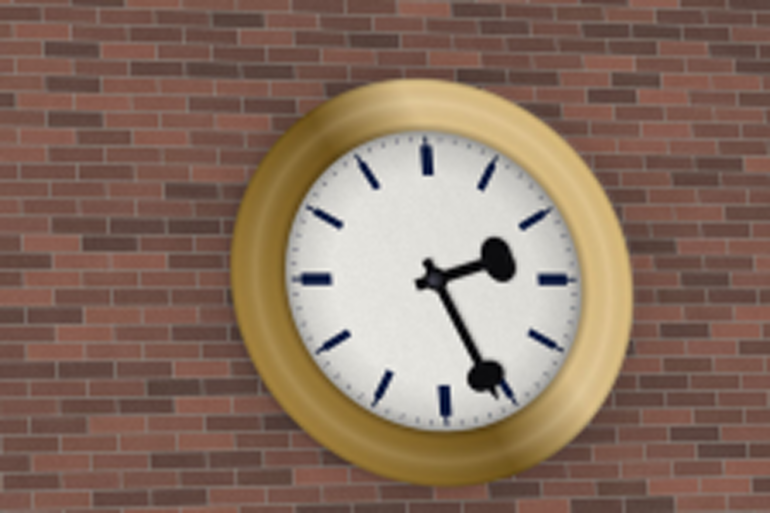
2:26
